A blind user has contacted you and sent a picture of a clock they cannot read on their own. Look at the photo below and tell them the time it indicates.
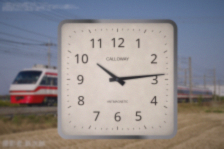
10:14
